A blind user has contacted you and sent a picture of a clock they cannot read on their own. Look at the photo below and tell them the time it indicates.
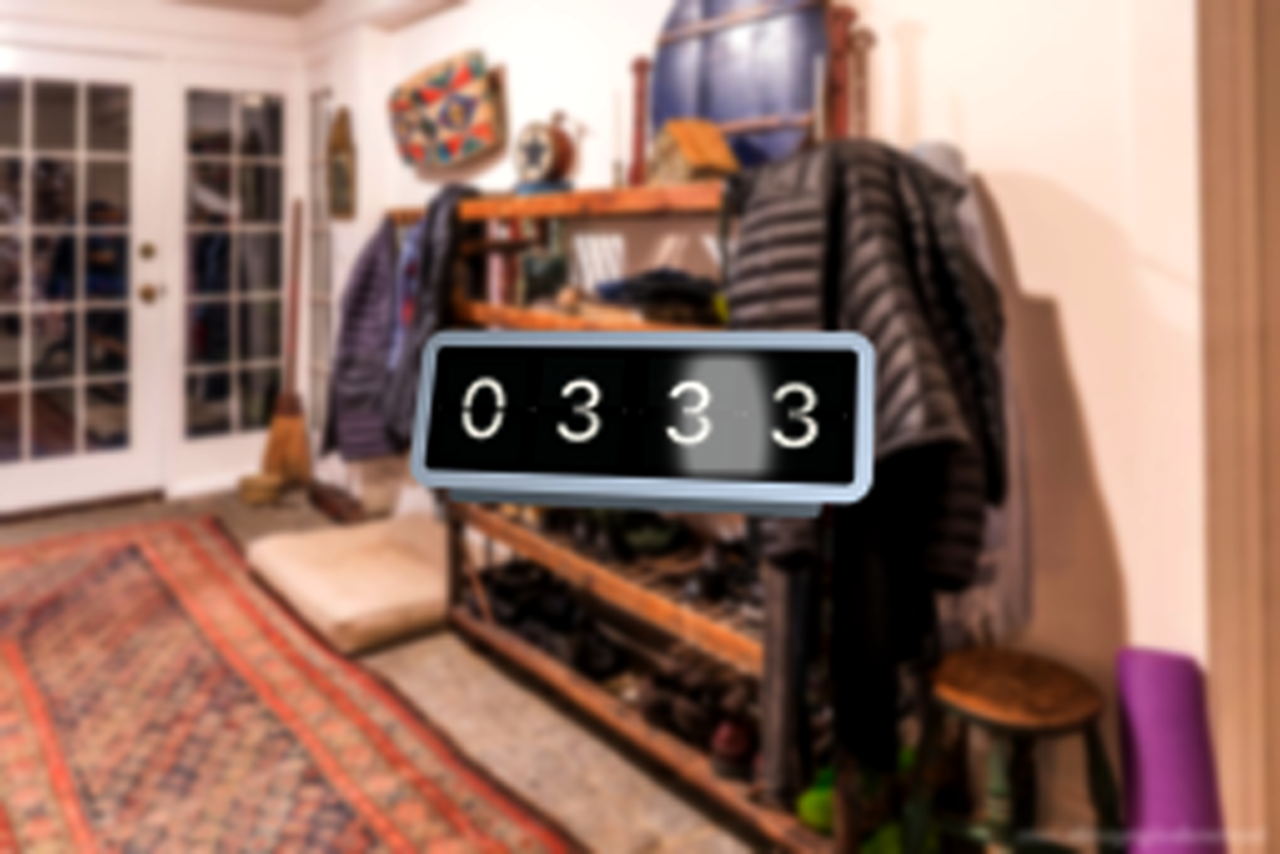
3:33
